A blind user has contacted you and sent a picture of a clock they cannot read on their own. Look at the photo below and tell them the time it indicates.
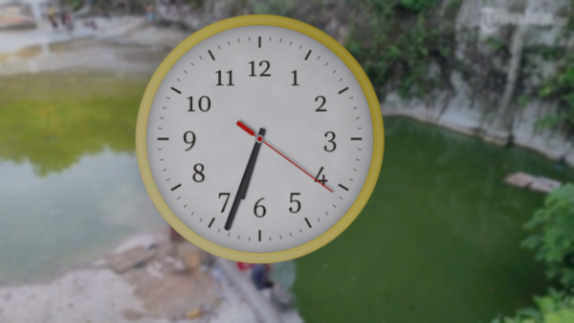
6:33:21
